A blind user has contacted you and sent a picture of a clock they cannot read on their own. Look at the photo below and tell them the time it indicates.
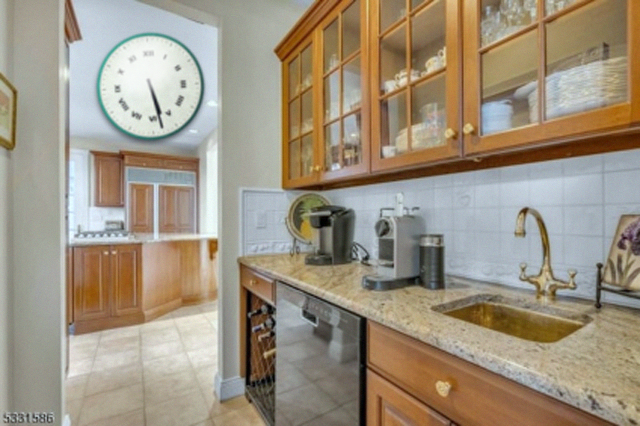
5:28
